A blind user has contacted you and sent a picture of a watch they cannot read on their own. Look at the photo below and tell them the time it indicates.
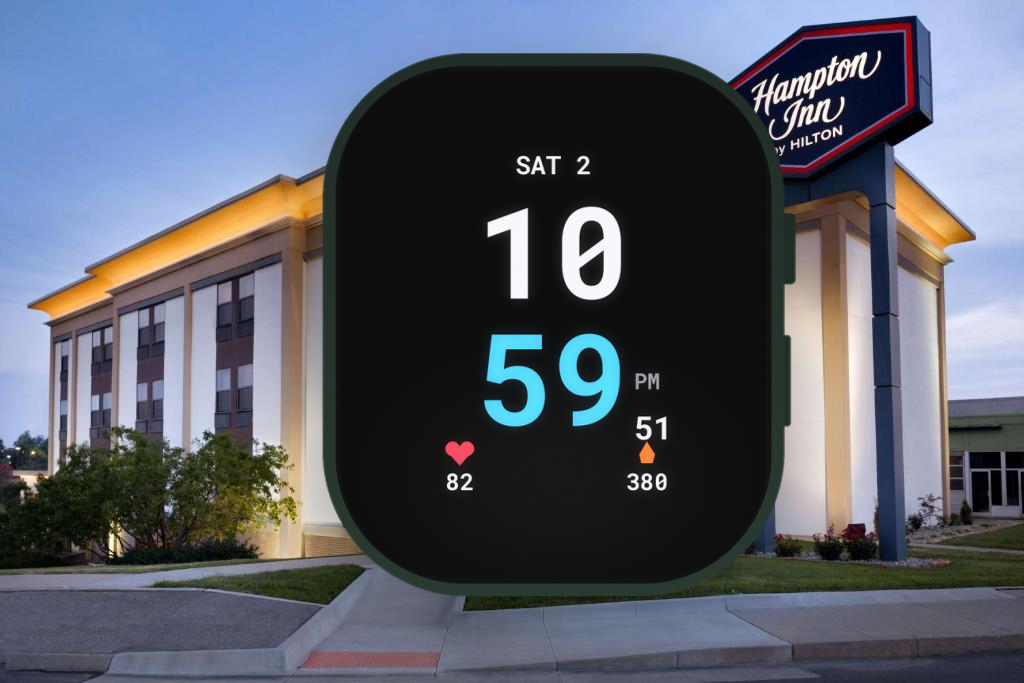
10:59:51
